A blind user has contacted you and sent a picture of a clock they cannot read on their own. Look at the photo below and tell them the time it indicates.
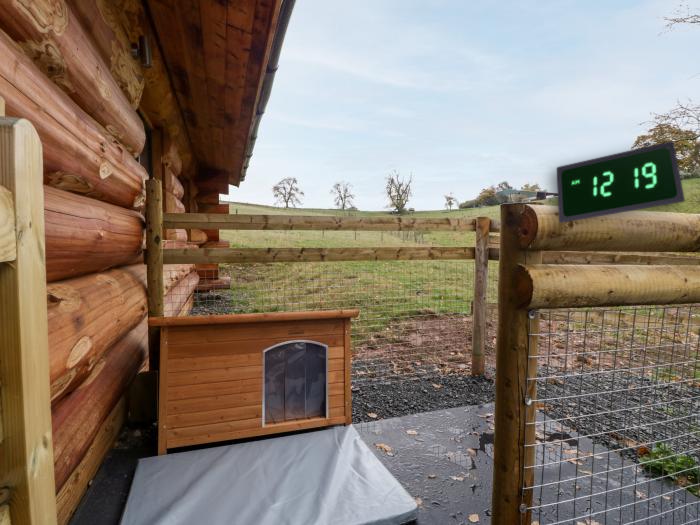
12:19
